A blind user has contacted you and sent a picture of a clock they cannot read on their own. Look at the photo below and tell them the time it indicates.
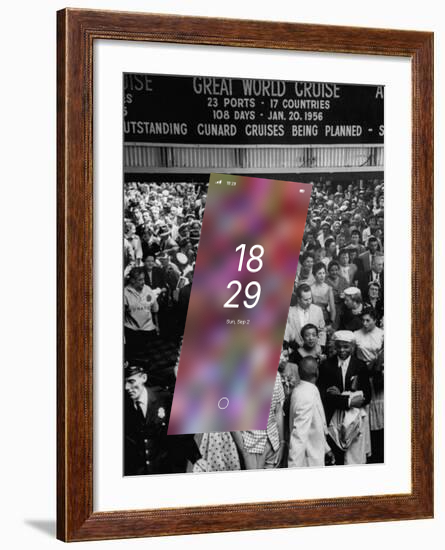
18:29
